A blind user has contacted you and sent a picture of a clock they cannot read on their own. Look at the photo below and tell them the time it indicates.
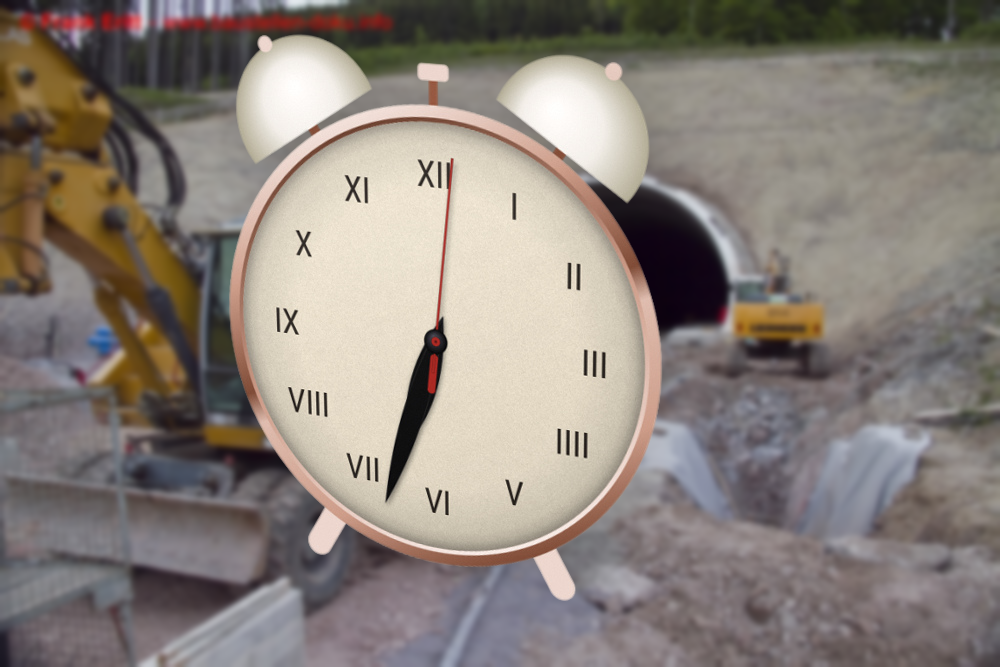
6:33:01
